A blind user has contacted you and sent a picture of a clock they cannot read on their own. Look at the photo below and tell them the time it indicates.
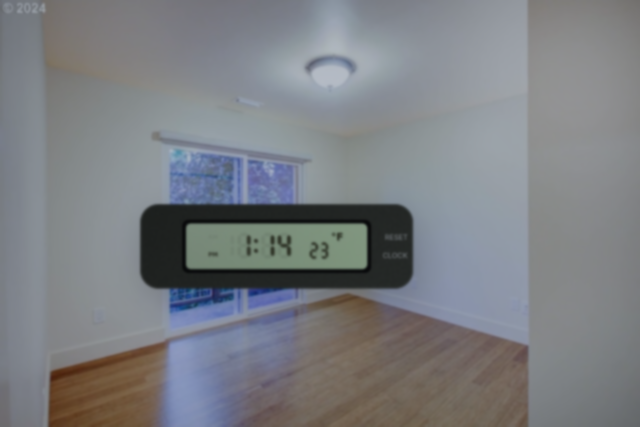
1:14
